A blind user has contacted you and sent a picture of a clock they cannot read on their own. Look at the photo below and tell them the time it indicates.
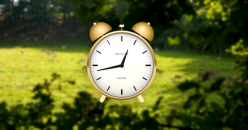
12:43
